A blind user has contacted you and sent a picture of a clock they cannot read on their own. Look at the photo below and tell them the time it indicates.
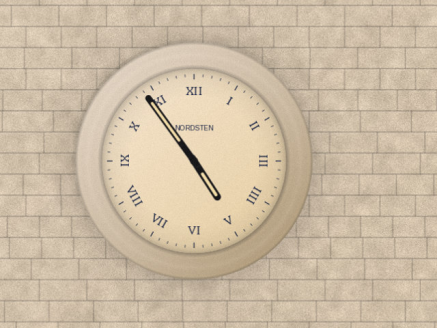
4:54
